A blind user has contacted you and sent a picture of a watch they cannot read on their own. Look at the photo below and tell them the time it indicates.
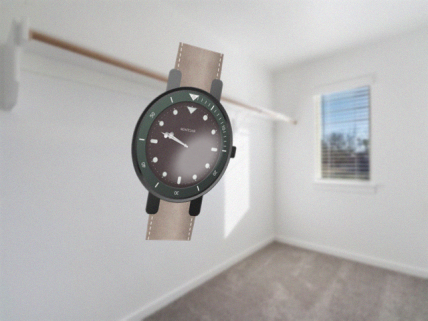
9:48
